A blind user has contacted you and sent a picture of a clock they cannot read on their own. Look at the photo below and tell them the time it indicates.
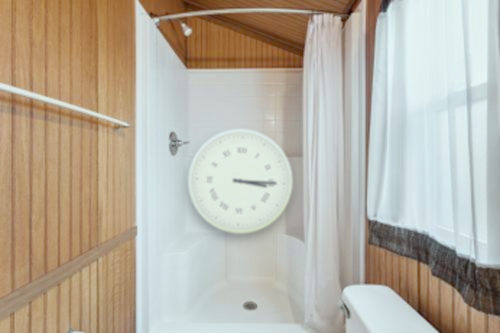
3:15
